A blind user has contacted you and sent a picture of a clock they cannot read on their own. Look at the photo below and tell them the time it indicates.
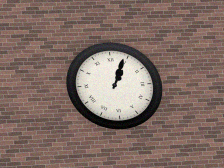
1:04
